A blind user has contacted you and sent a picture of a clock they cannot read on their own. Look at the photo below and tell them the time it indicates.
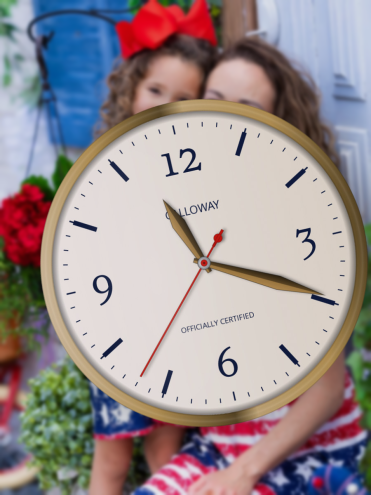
11:19:37
